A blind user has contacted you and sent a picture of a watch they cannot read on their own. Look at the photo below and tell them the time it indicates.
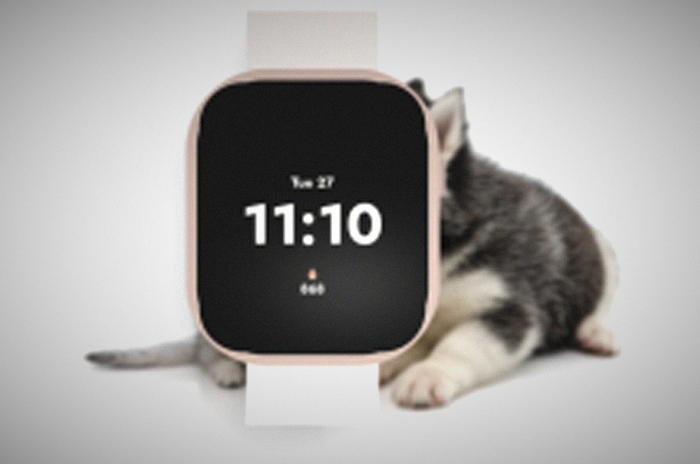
11:10
